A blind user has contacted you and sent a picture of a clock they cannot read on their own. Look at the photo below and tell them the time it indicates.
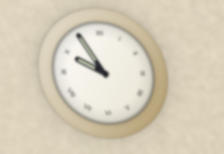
9:55
